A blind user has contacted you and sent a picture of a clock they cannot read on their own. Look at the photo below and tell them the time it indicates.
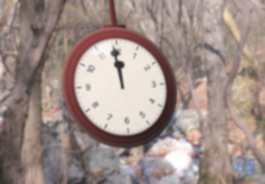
11:59
